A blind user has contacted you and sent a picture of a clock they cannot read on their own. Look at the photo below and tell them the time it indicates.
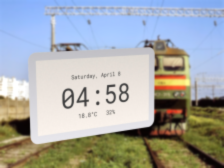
4:58
